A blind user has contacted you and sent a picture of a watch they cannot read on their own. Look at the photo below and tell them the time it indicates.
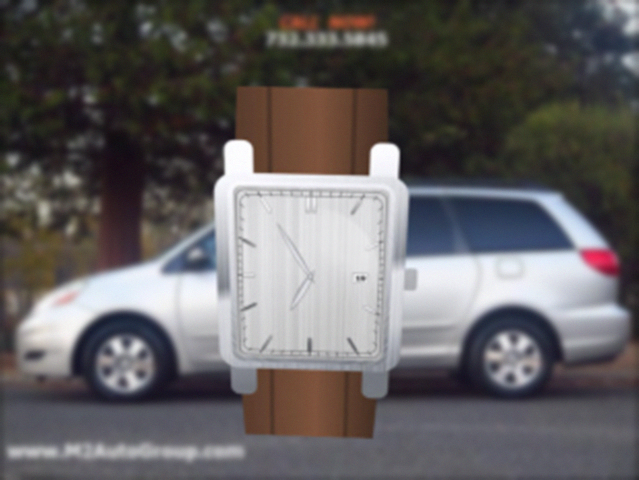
6:55
